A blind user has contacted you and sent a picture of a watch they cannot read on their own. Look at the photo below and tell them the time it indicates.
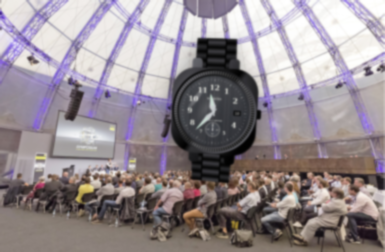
11:37
